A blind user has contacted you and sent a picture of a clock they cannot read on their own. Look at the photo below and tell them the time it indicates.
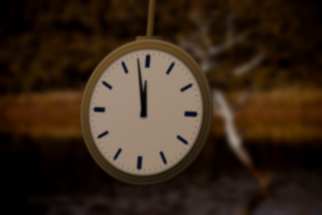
11:58
